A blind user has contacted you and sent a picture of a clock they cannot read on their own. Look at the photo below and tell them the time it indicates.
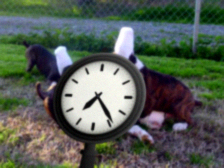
7:24
